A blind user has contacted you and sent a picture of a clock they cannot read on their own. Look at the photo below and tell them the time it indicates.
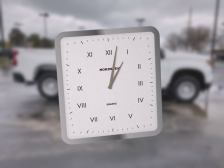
1:02
